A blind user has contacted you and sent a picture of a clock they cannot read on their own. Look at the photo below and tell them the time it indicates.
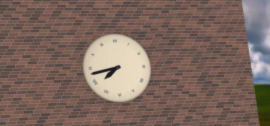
7:43
